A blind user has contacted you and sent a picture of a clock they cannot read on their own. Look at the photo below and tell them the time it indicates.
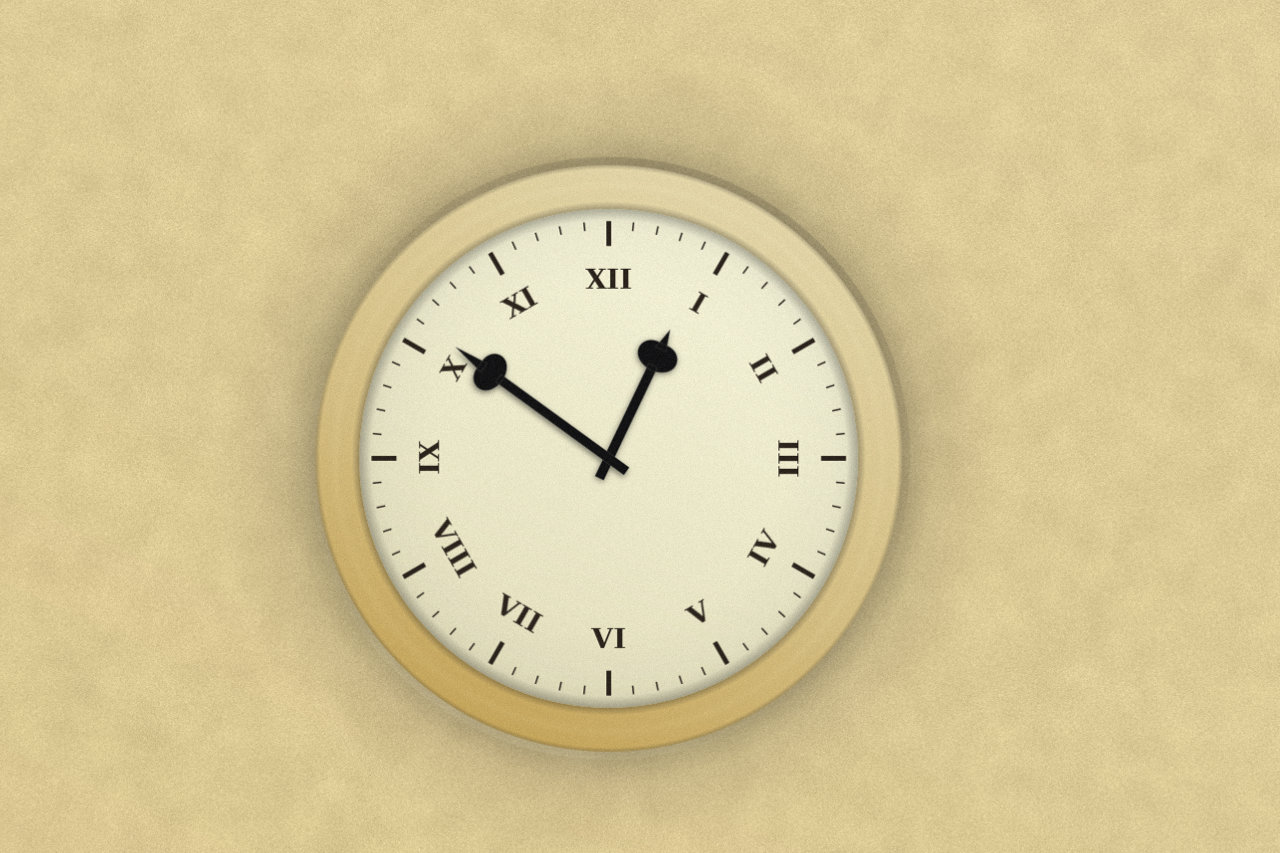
12:51
